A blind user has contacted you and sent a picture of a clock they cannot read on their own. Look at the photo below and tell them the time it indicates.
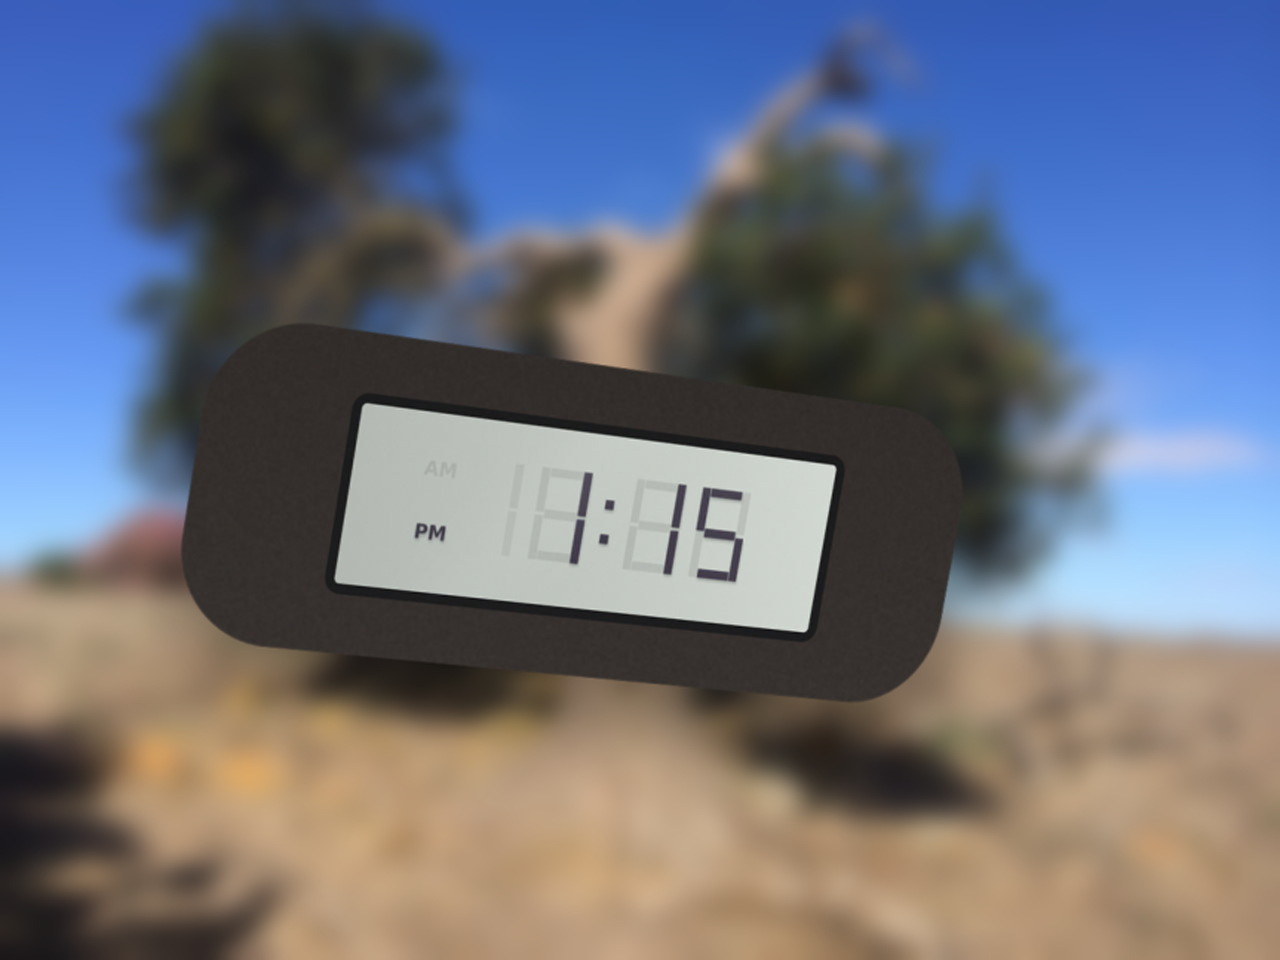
1:15
